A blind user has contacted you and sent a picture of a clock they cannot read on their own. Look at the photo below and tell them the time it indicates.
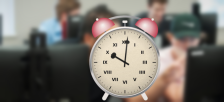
10:01
